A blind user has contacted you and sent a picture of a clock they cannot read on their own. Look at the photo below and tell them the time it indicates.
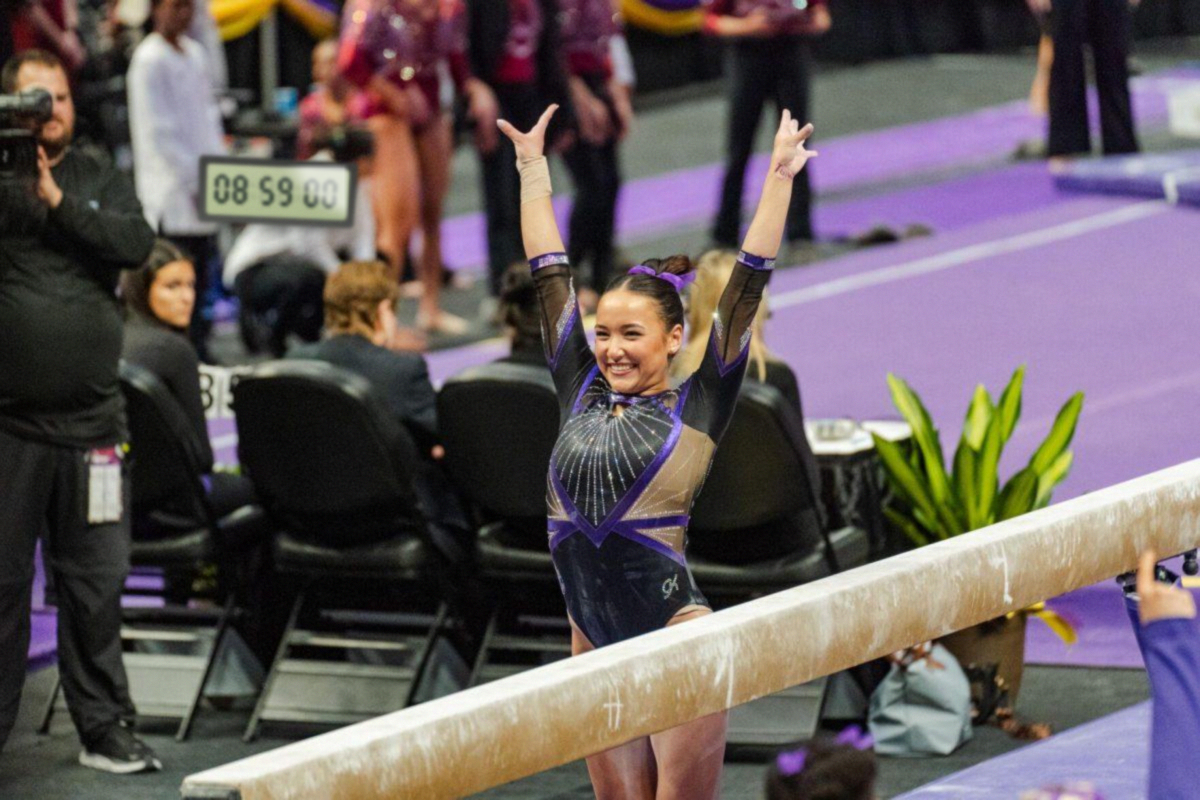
8:59:00
